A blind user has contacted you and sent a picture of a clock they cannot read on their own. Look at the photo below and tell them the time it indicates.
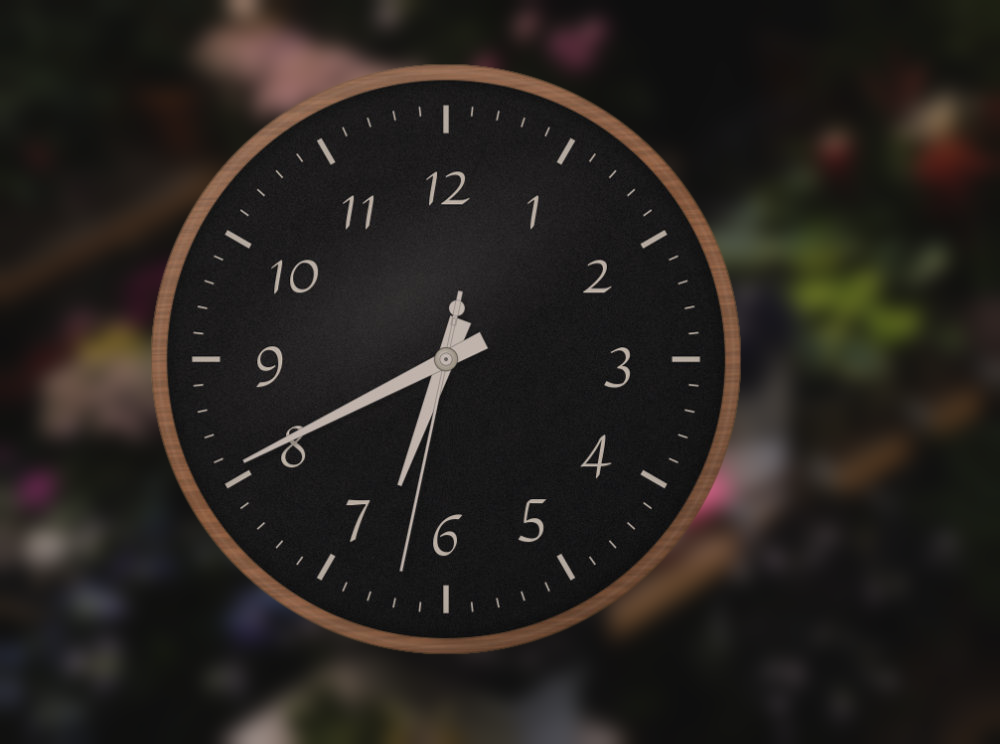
6:40:32
